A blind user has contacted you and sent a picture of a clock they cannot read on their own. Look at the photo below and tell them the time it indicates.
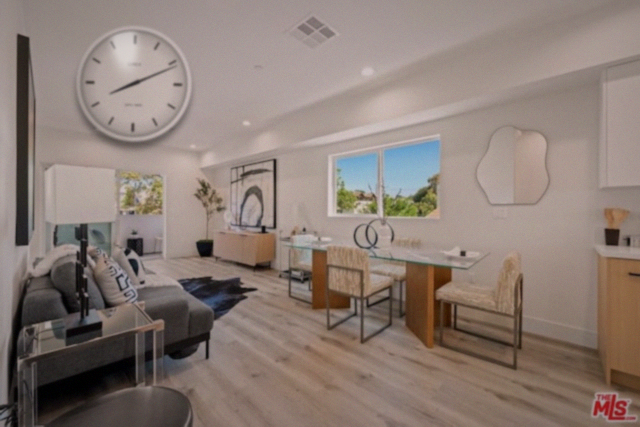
8:11
